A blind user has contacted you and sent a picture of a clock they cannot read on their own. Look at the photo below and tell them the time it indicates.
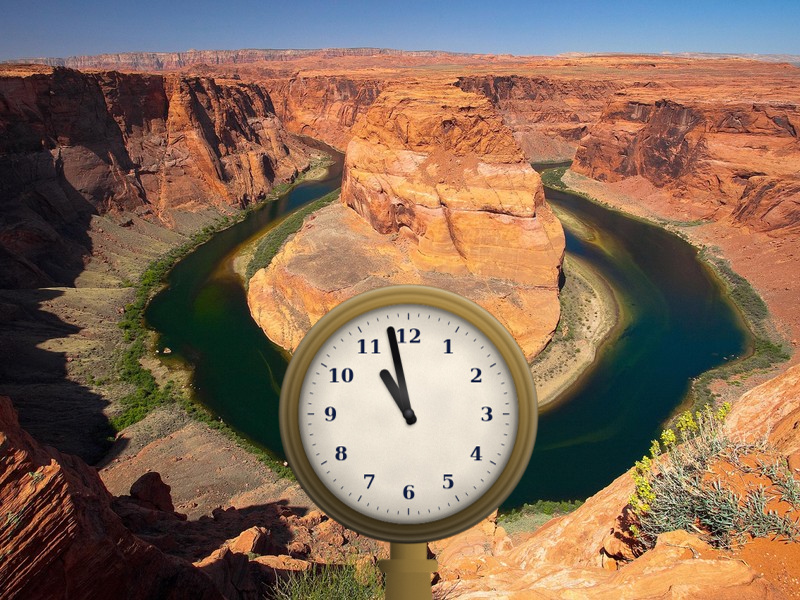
10:58
